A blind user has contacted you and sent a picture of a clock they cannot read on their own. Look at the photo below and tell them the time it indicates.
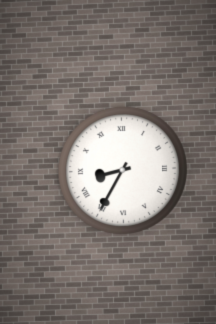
8:35
